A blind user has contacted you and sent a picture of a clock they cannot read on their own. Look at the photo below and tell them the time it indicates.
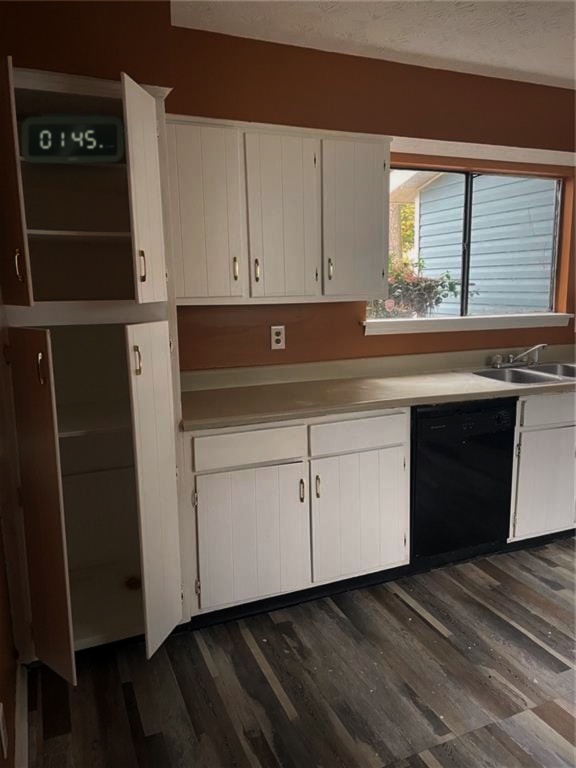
1:45
